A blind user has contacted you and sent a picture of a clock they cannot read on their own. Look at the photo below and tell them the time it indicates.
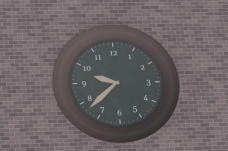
9:38
